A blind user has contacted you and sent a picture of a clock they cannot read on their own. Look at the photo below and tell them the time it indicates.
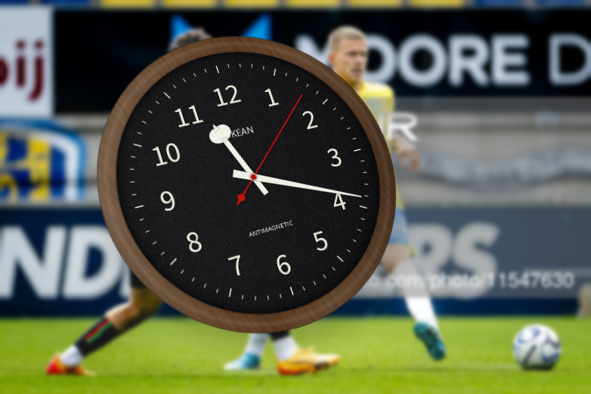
11:19:08
